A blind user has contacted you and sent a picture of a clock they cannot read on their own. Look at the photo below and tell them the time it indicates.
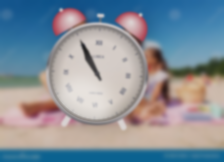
10:55
